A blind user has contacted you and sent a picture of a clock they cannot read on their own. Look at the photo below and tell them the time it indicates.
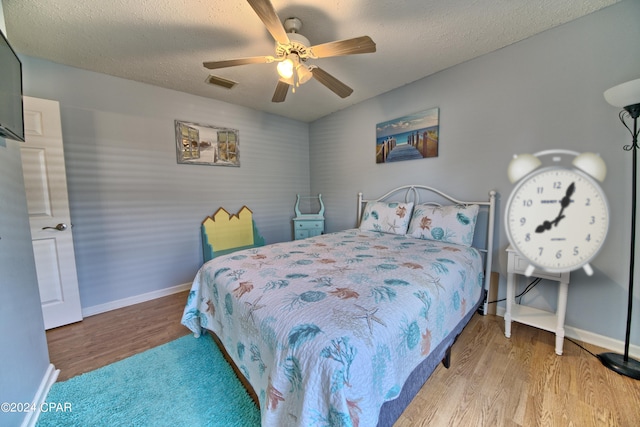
8:04
